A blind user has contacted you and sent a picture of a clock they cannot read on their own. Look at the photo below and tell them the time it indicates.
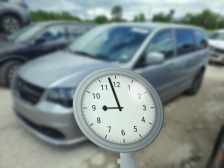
8:58
